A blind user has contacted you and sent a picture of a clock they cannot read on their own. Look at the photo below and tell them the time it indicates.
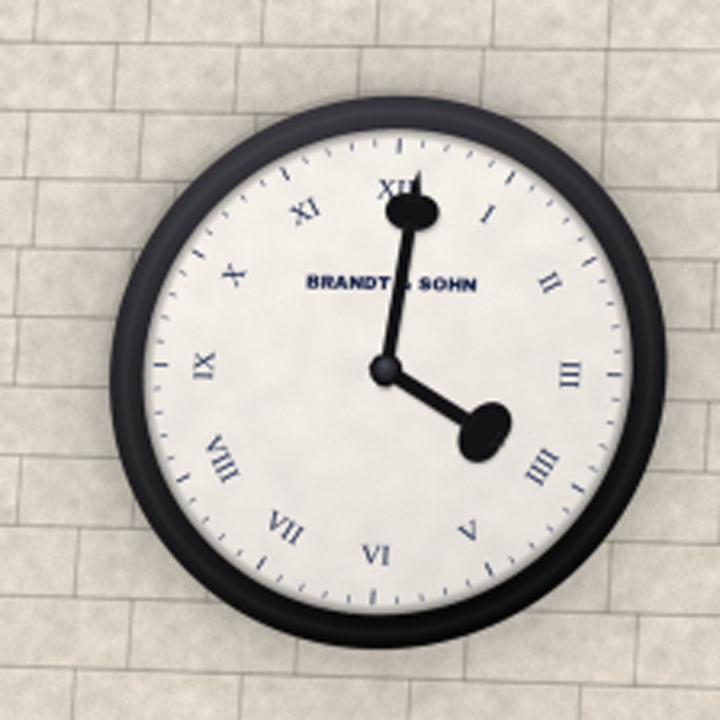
4:01
